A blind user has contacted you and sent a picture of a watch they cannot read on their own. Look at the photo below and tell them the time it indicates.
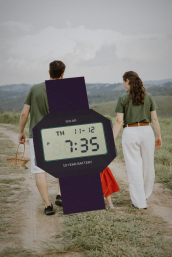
7:35
